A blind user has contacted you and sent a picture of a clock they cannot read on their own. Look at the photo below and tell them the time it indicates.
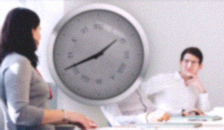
1:41
